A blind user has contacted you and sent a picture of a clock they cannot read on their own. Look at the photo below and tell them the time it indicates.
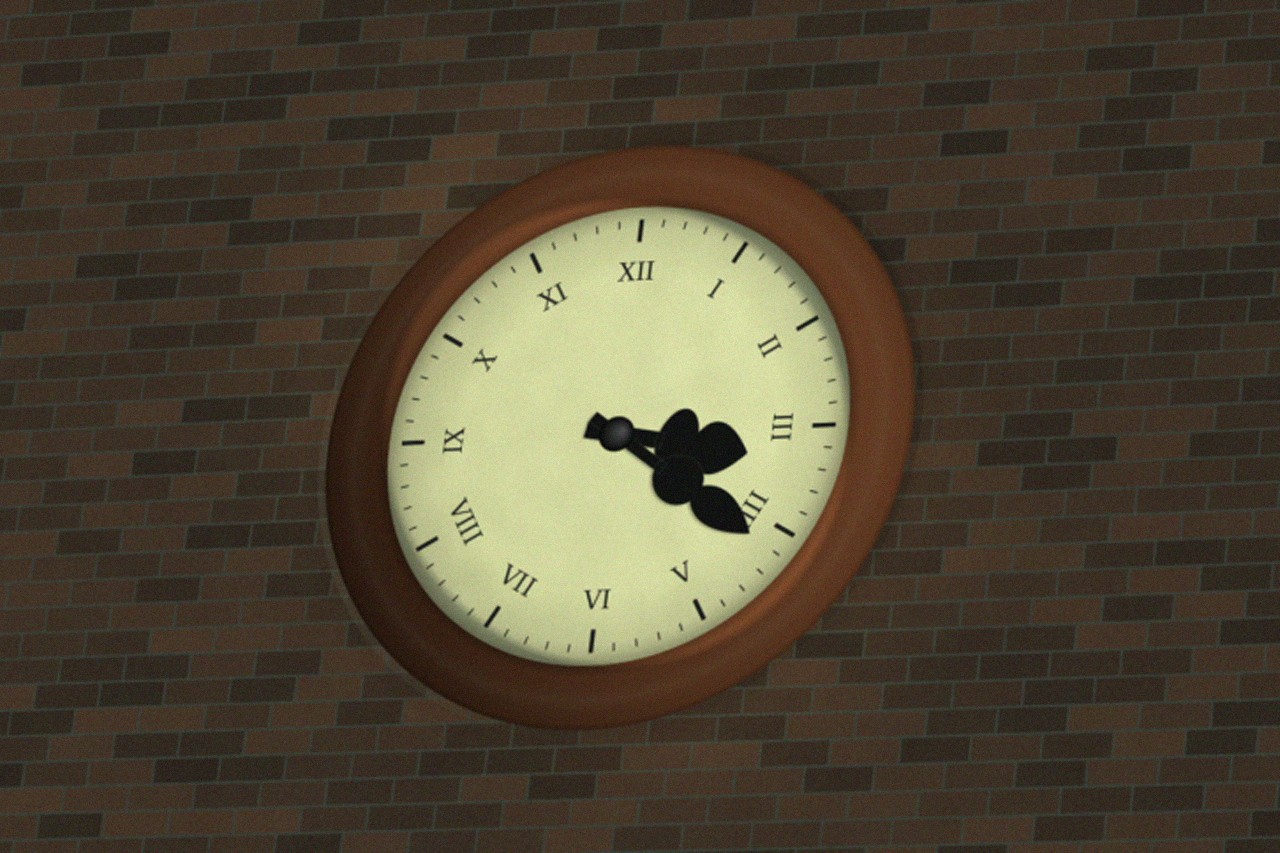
3:21
